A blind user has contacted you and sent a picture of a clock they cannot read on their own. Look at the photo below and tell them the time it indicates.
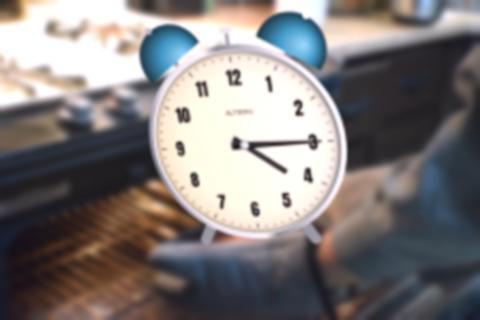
4:15
